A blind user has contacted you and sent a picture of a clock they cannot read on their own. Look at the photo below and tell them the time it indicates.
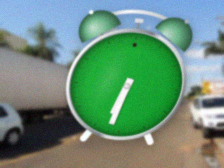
6:32
